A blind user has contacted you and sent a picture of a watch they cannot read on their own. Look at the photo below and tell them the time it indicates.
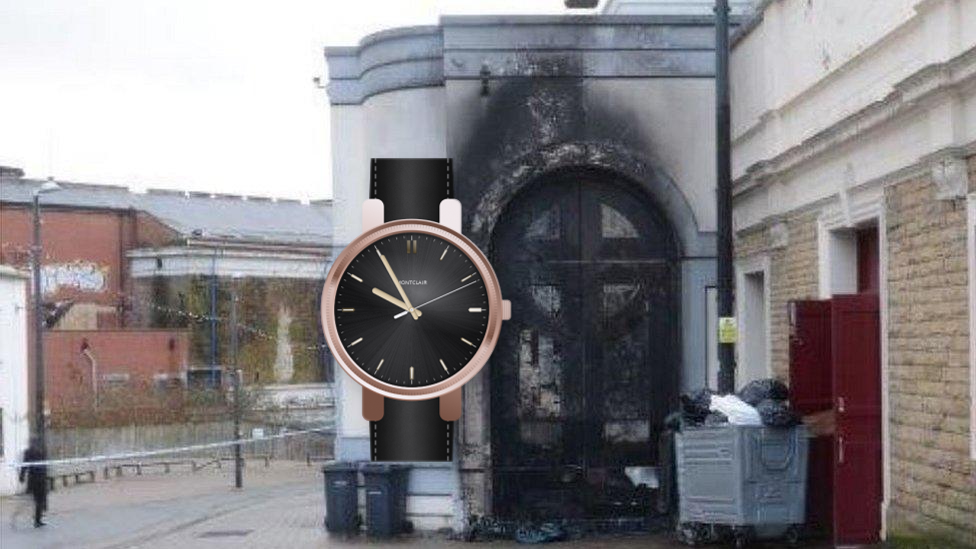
9:55:11
